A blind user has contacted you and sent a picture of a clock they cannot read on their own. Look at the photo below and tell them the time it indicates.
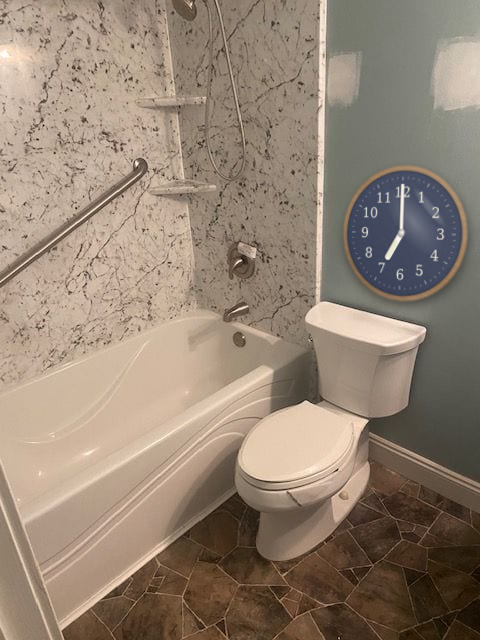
7:00
